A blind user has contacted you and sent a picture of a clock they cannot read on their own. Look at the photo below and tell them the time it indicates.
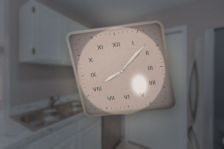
8:08
